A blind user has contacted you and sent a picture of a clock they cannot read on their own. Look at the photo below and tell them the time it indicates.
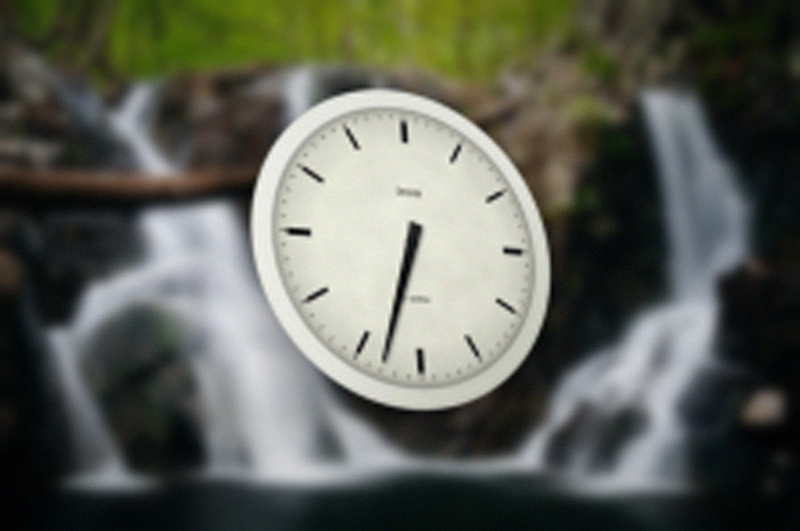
6:33
